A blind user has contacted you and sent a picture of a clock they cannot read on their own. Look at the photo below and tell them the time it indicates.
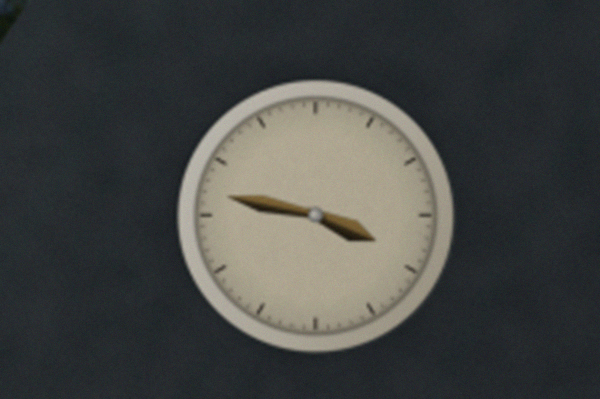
3:47
